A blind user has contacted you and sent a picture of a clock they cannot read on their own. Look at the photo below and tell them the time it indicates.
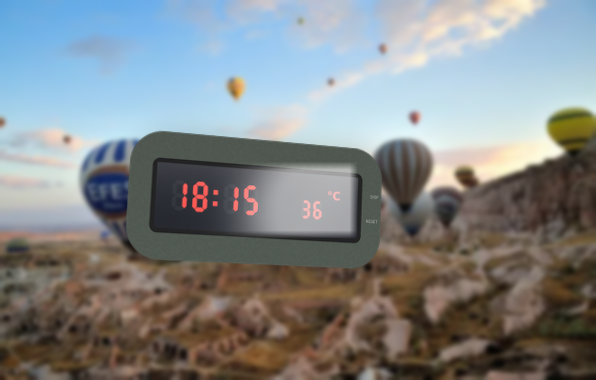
18:15
